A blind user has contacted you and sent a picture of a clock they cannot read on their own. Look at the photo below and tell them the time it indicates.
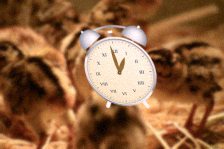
12:59
